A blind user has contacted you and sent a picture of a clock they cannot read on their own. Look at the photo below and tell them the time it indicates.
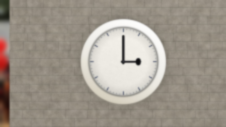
3:00
